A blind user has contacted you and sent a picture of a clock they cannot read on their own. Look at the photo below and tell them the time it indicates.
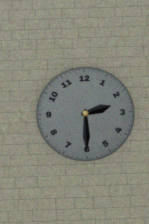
2:30
